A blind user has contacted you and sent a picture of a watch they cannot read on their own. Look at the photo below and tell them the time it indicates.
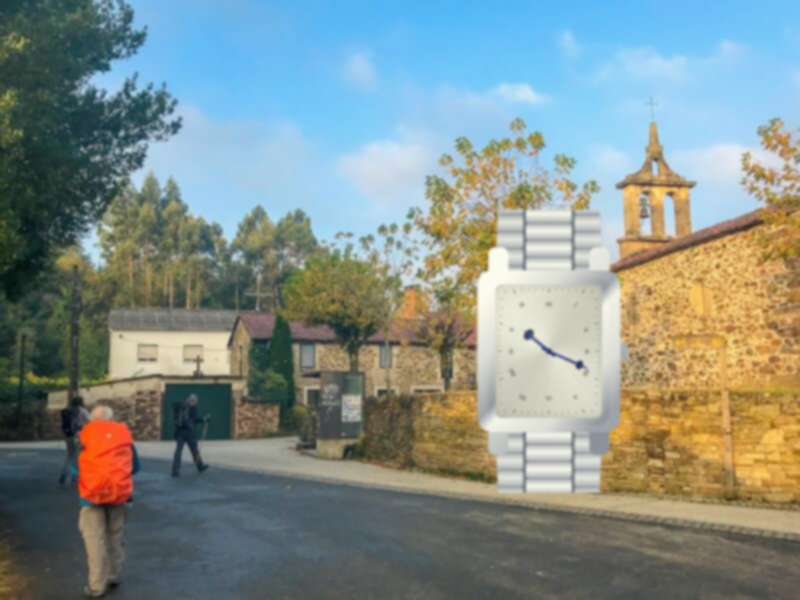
10:19
